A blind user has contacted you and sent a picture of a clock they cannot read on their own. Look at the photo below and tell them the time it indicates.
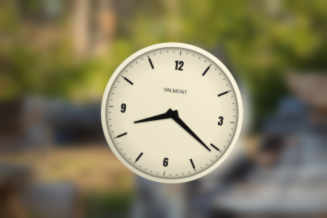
8:21
